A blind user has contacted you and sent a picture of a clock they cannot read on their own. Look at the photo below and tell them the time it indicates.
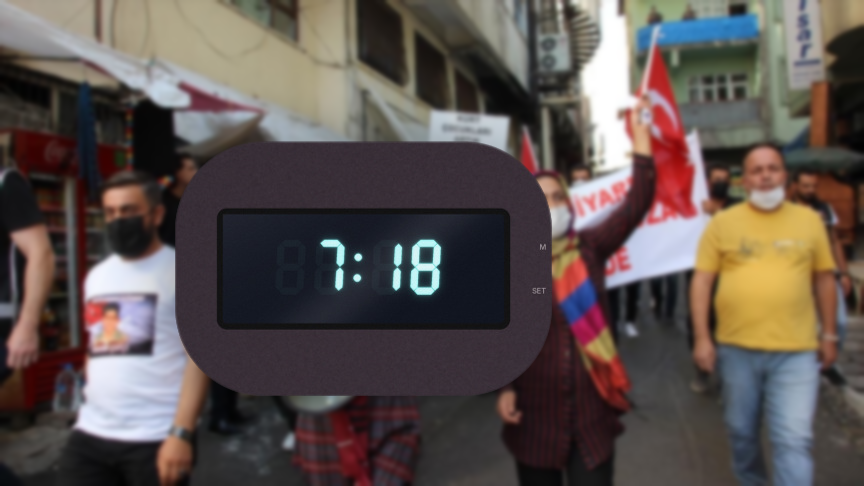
7:18
